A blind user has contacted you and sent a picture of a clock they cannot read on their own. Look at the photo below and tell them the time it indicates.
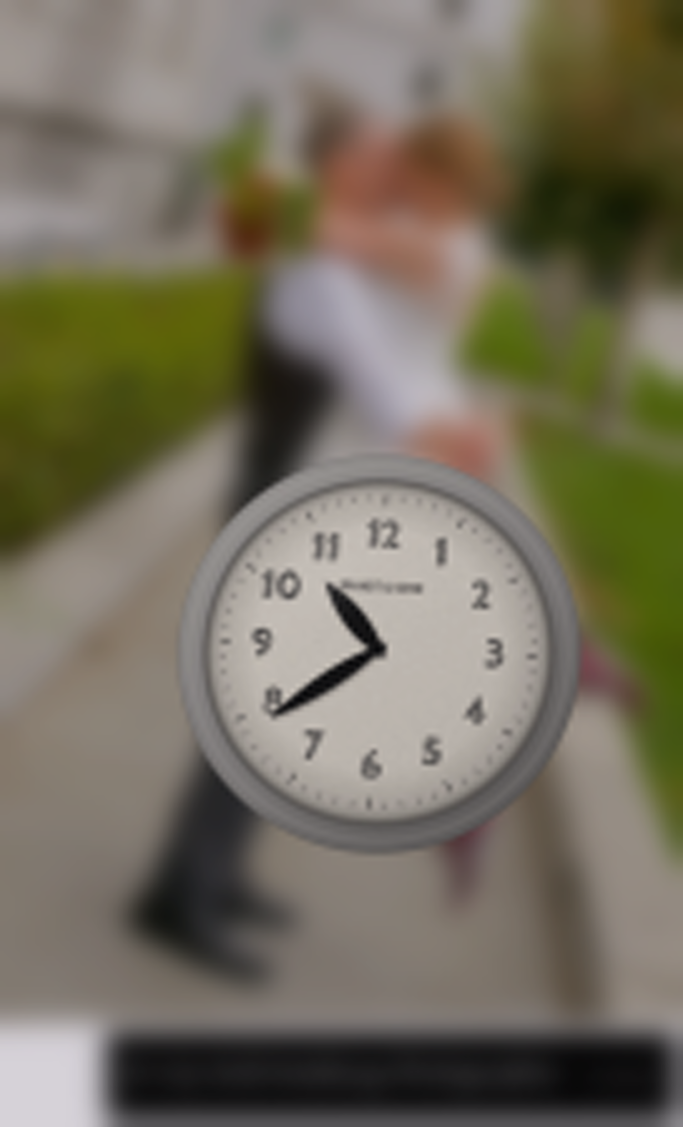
10:39
